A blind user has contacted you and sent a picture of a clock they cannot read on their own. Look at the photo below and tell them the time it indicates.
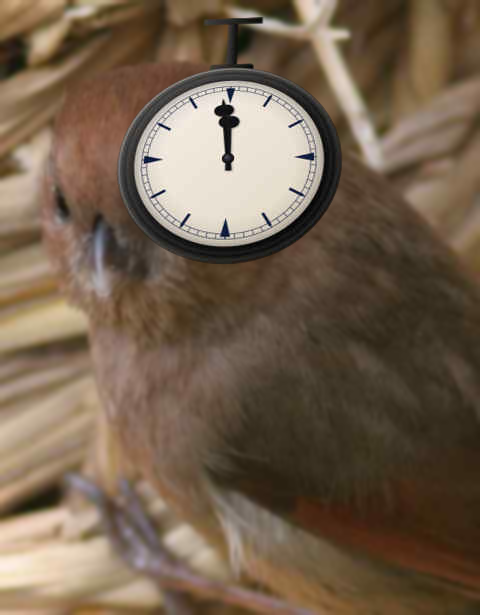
11:59
